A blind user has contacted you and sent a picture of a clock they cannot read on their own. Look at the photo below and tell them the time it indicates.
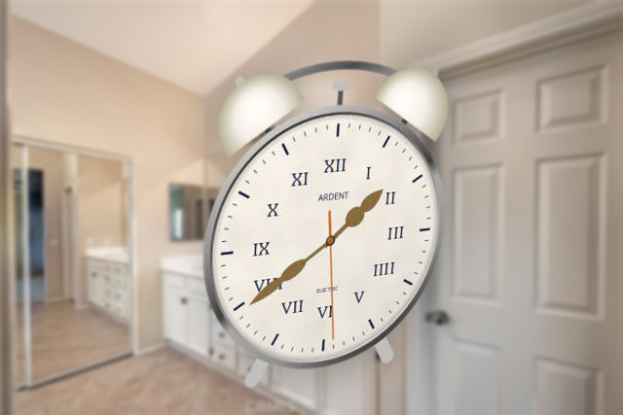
1:39:29
